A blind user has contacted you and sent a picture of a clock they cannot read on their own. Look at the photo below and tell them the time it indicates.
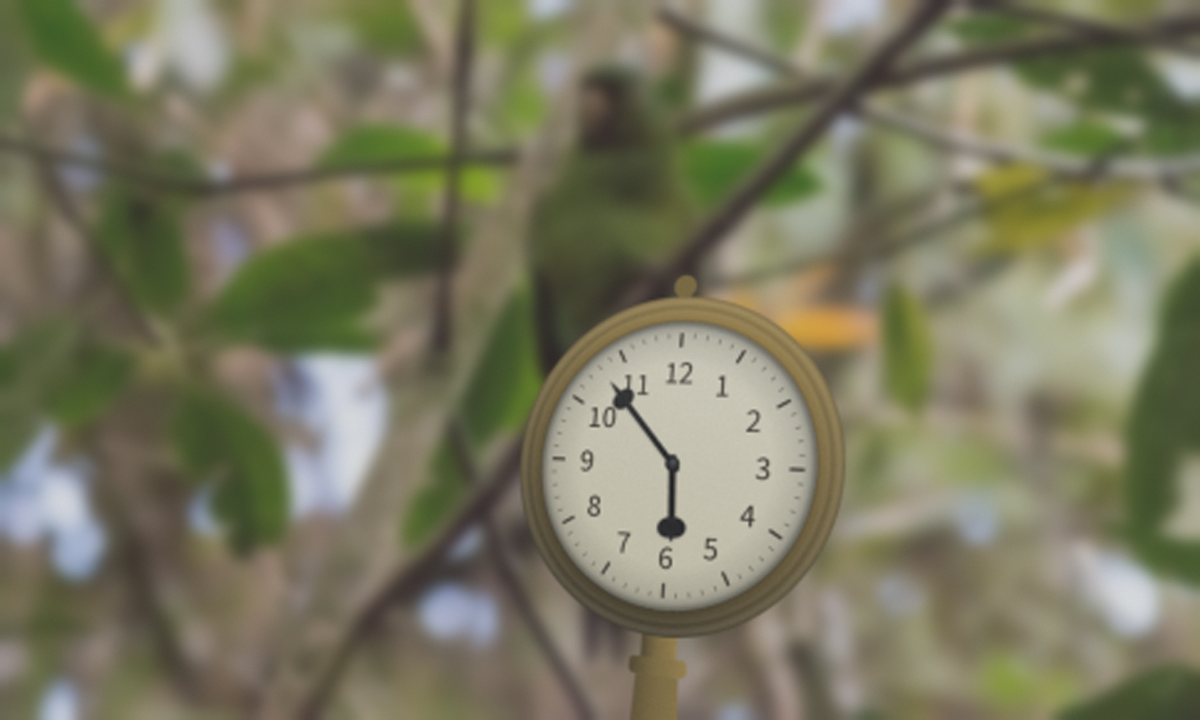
5:53
